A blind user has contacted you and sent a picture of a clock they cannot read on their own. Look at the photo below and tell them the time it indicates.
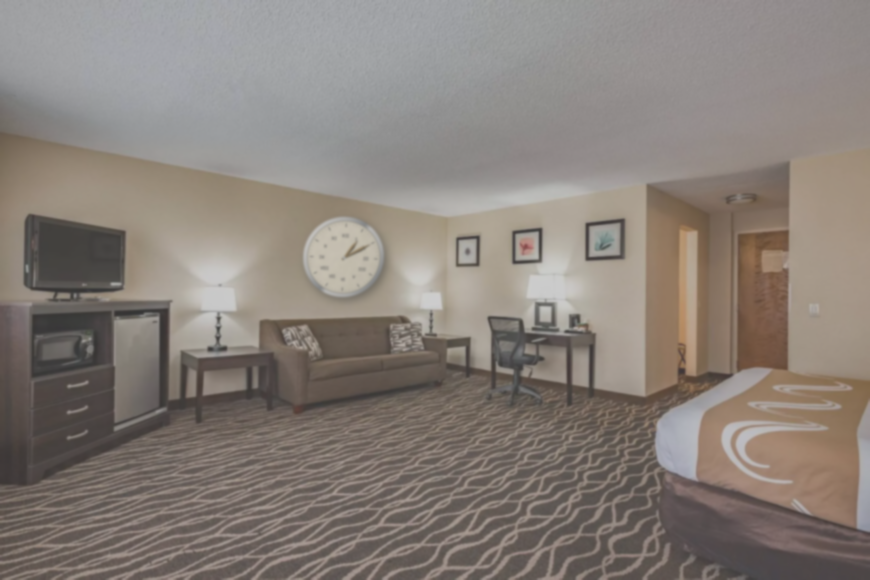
1:10
